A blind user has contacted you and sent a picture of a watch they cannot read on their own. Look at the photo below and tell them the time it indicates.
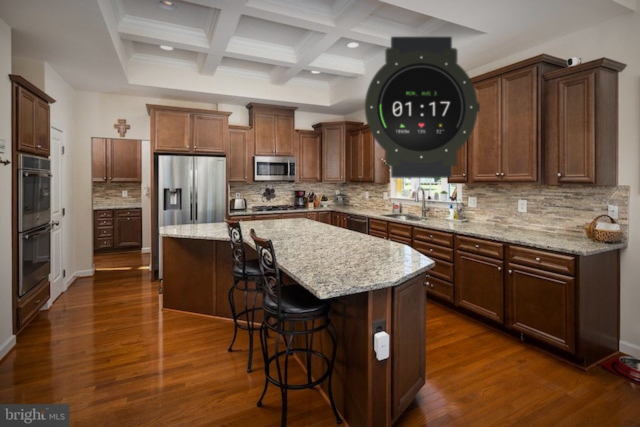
1:17
